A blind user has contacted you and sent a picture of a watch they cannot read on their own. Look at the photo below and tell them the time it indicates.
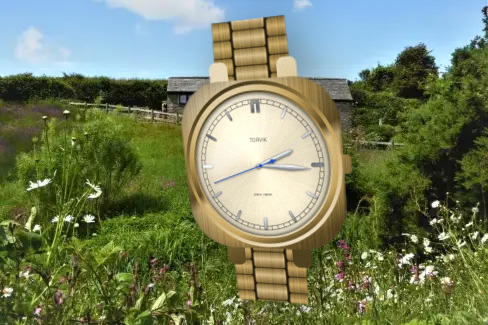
2:15:42
